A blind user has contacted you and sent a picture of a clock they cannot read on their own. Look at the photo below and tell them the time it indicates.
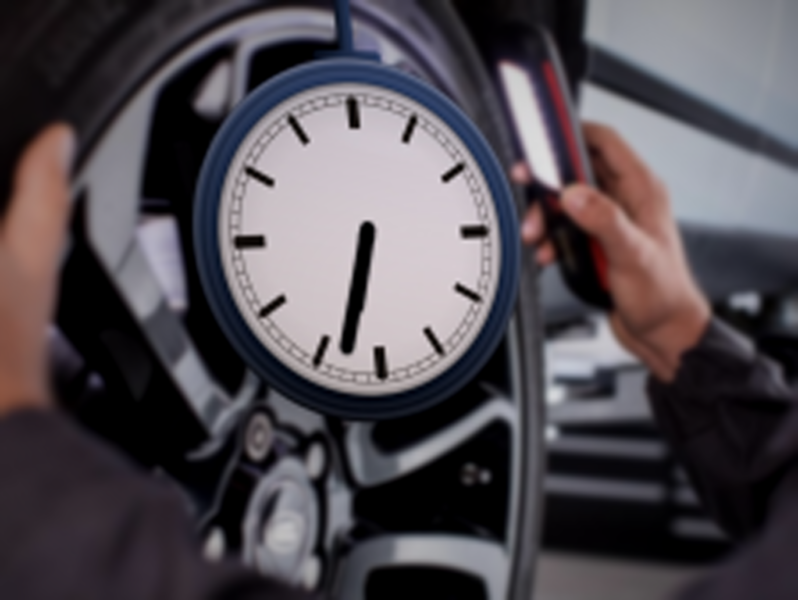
6:33
